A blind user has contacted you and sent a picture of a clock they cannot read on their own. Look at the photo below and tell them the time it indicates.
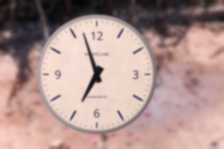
6:57
